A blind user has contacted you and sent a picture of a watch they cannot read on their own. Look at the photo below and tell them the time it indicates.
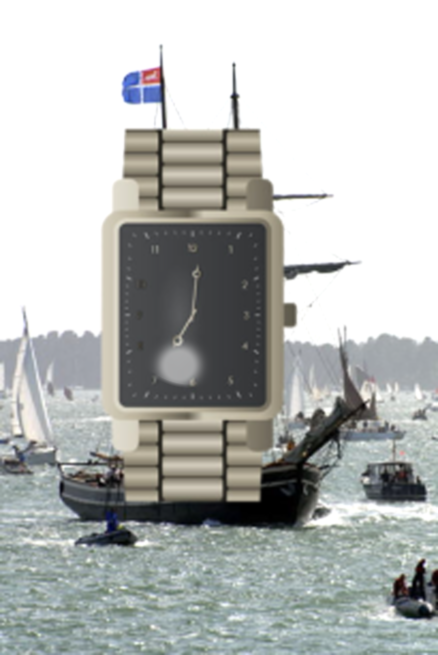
7:01
